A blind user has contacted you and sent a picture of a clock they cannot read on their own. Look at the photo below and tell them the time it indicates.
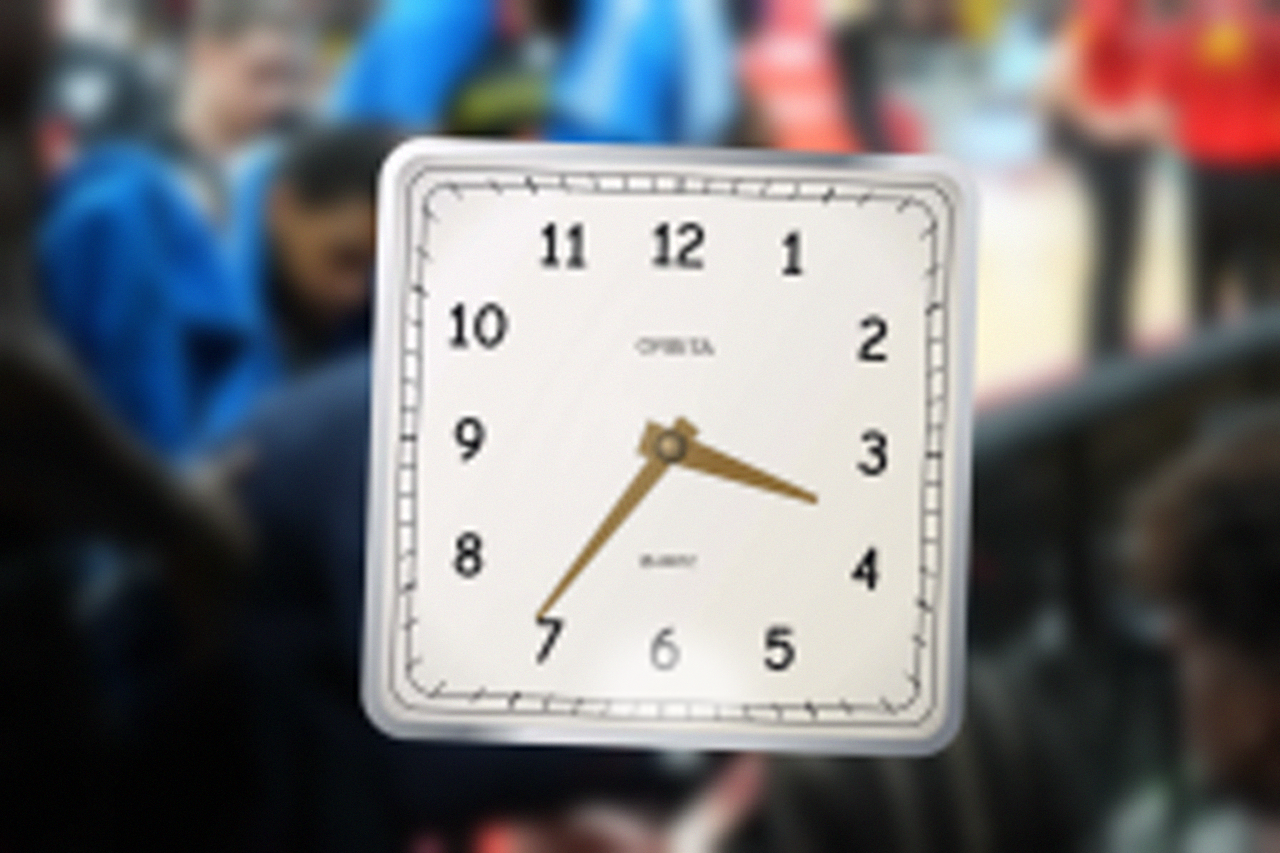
3:36
